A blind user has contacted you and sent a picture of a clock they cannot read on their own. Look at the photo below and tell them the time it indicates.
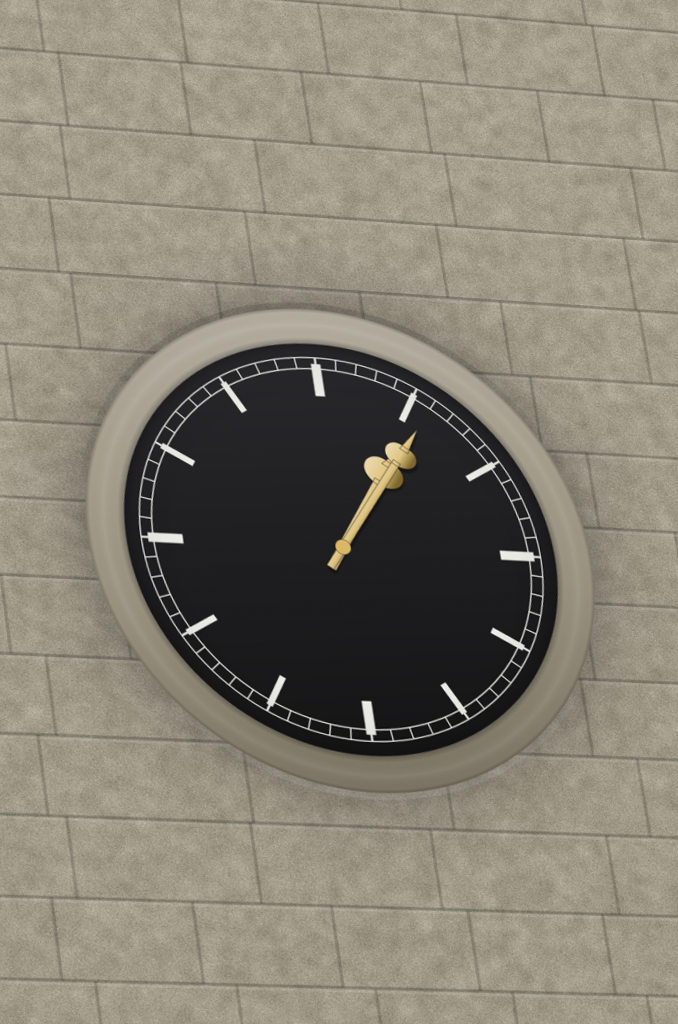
1:06
